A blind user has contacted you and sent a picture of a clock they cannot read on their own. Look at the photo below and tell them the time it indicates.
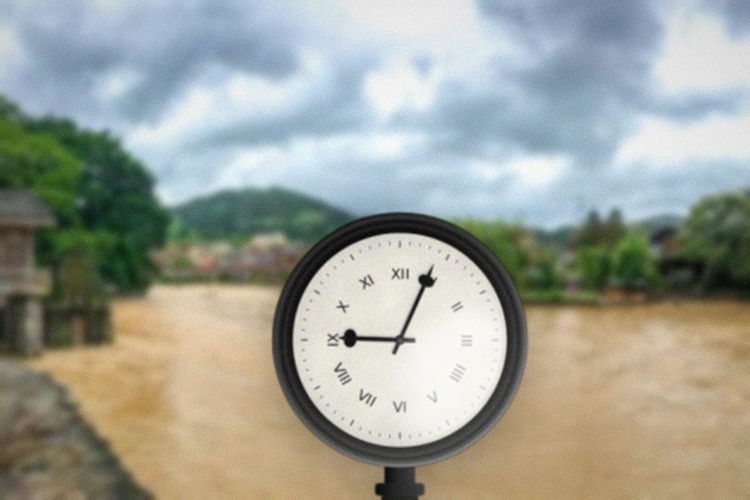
9:04
